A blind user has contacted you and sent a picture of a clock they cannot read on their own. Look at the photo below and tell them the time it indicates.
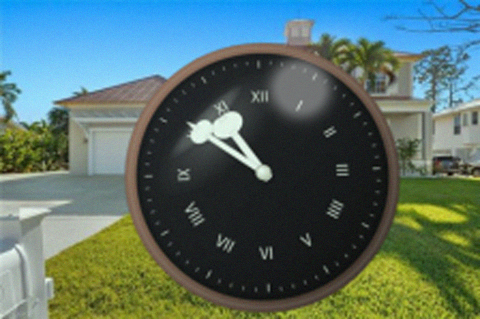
10:51
